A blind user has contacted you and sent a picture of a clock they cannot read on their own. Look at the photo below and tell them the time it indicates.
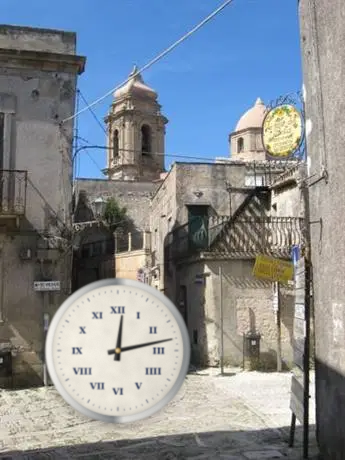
12:13
